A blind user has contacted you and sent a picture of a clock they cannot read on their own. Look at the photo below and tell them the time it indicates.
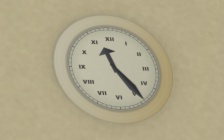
11:24
